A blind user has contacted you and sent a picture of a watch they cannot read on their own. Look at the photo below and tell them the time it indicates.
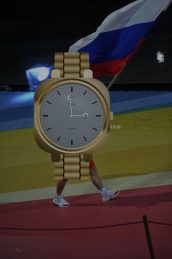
2:59
